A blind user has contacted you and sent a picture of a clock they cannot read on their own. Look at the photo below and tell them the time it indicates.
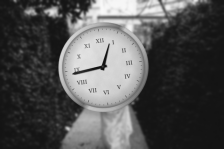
12:44
